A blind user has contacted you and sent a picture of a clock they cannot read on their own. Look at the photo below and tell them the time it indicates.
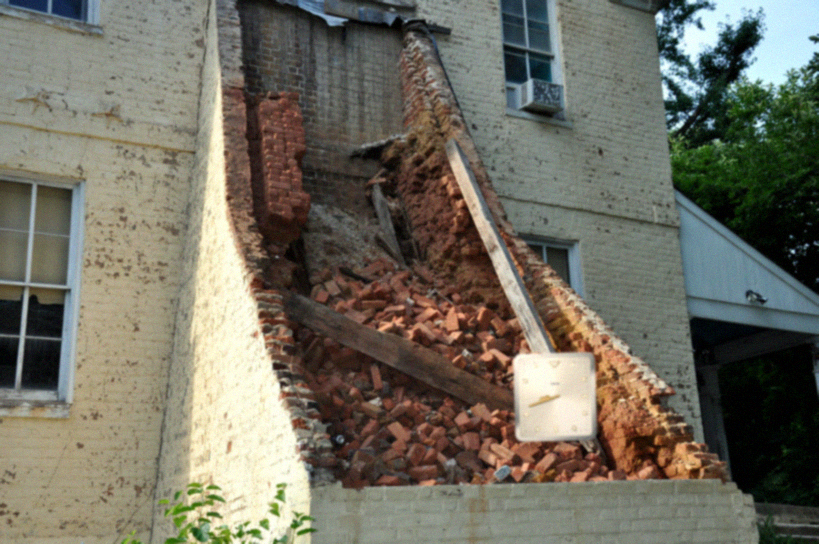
8:42
